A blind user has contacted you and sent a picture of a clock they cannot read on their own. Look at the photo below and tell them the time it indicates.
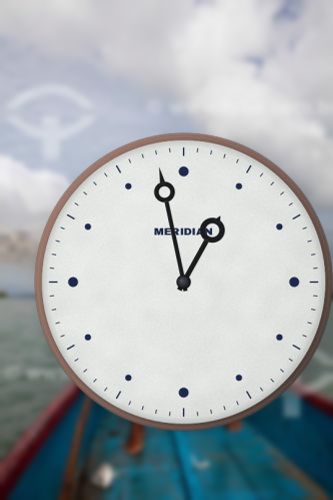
12:58
